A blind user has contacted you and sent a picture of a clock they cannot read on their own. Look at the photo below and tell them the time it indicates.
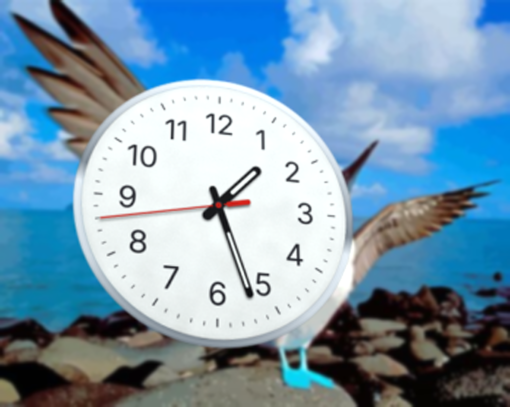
1:26:43
